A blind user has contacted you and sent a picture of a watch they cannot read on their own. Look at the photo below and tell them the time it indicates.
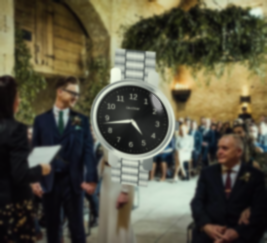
4:43
